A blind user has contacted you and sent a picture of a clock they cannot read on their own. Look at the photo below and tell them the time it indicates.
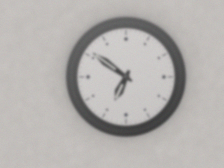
6:51
